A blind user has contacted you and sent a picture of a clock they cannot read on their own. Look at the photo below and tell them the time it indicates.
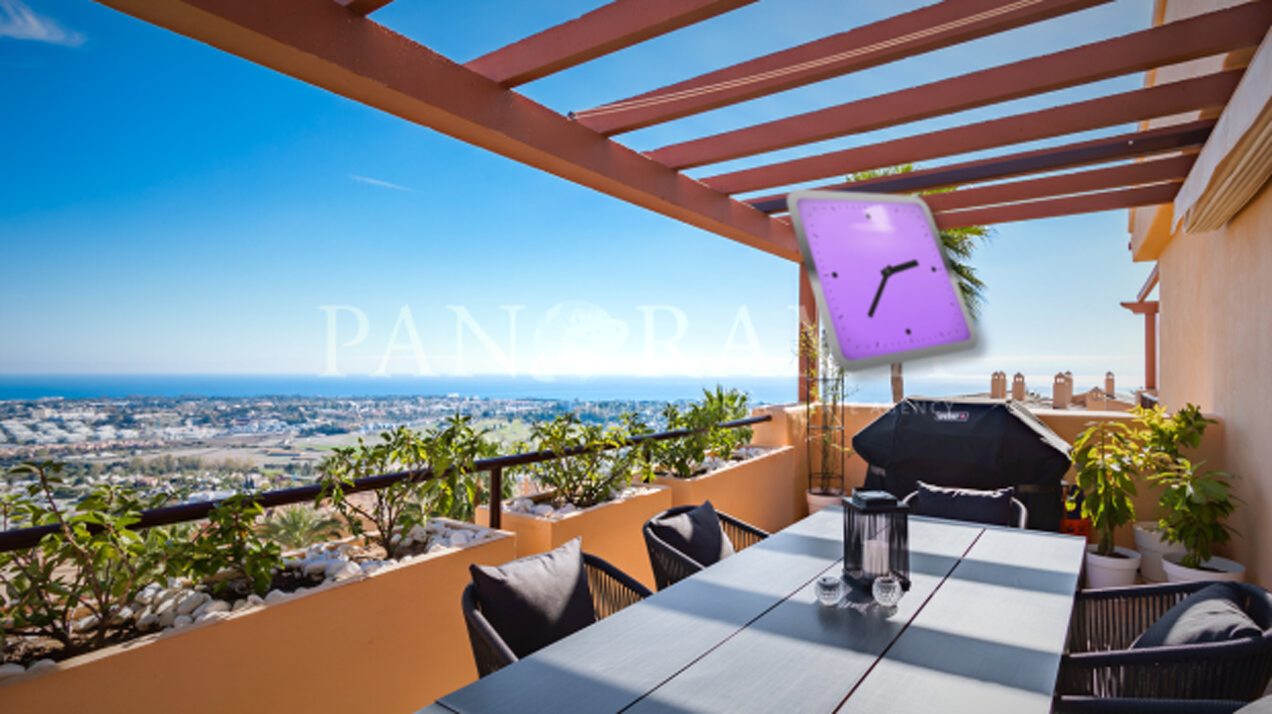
2:37
